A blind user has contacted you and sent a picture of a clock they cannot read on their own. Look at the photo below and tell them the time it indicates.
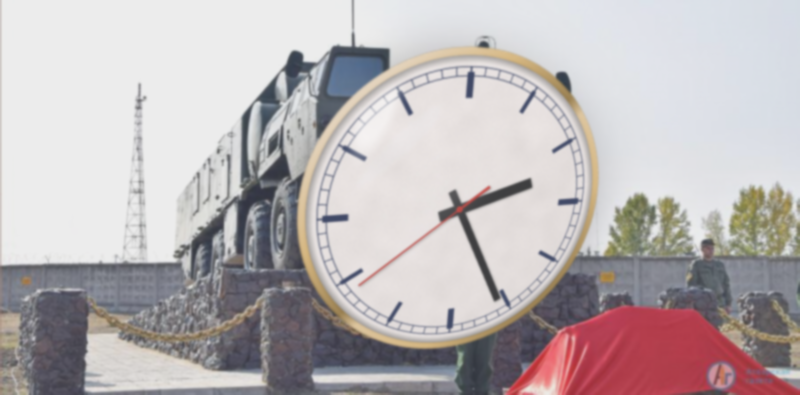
2:25:39
